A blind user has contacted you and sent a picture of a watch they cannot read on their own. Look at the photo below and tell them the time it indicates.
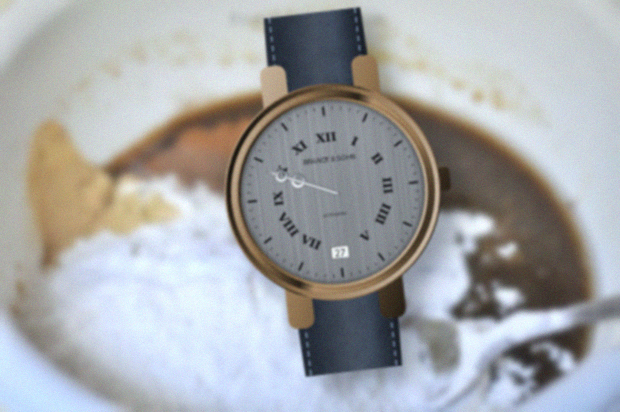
9:49
